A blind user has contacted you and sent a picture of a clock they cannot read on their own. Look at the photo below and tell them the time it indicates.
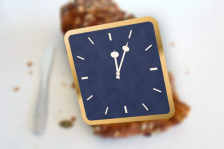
12:05
